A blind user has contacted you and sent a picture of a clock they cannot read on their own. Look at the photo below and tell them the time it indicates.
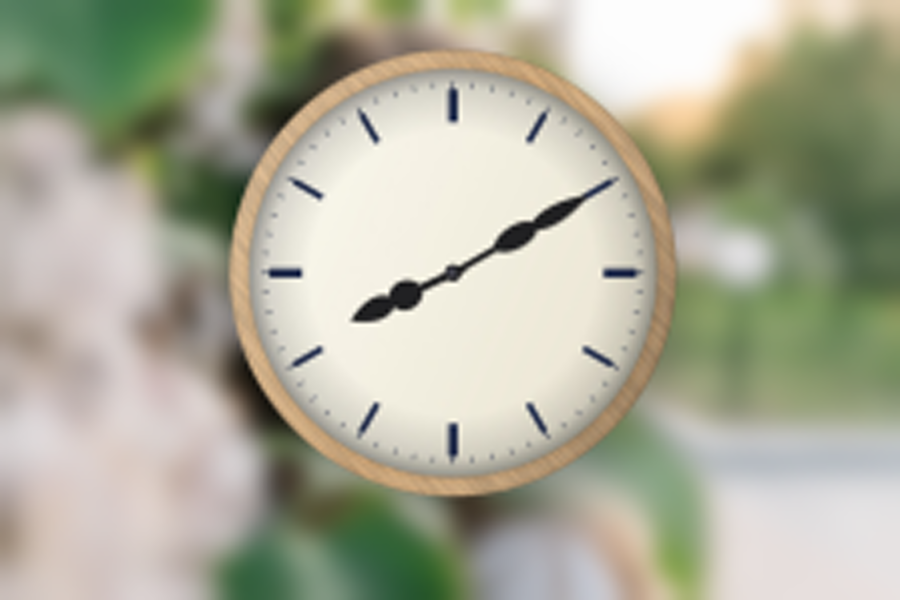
8:10
